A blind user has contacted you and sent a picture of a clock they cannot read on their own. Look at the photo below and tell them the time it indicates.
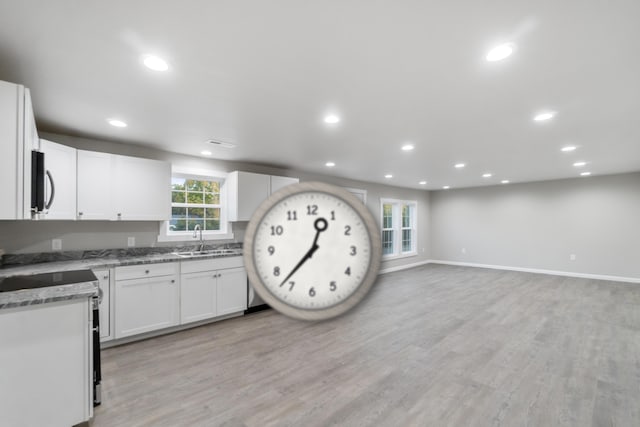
12:37
